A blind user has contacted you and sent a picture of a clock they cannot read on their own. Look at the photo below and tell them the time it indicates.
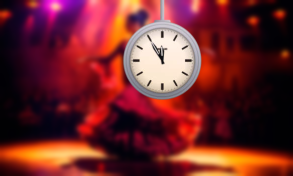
11:55
